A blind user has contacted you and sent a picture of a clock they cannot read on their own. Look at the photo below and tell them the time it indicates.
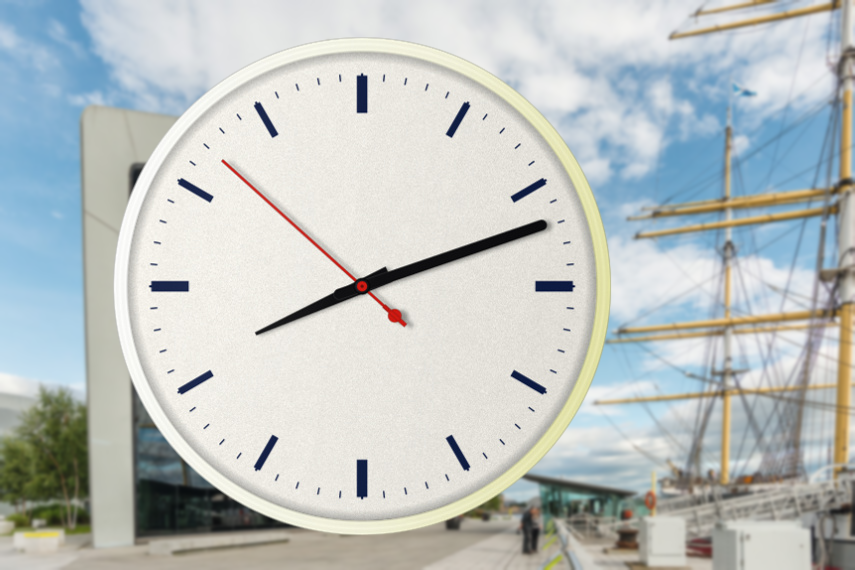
8:11:52
